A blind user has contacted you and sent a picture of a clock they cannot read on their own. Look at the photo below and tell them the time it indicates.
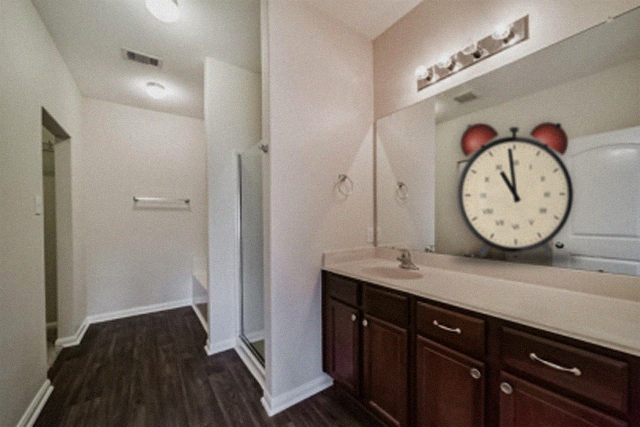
10:59
